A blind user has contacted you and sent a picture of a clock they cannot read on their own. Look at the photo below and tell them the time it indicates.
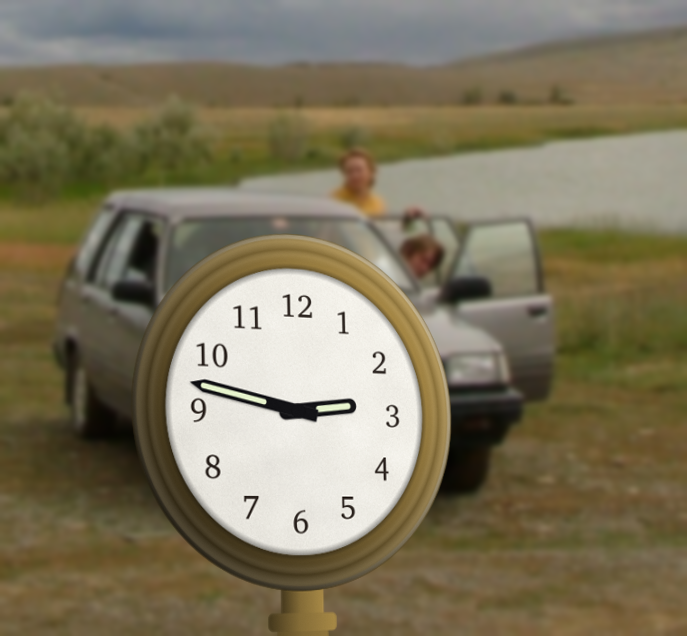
2:47
